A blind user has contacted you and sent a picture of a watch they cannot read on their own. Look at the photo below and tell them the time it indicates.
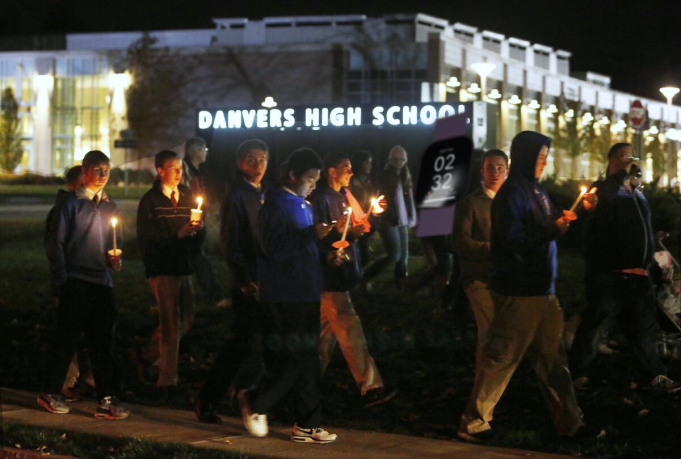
2:32
